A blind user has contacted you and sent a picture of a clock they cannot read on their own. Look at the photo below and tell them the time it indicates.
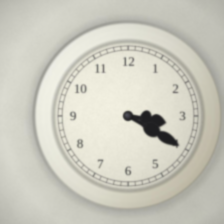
3:20
